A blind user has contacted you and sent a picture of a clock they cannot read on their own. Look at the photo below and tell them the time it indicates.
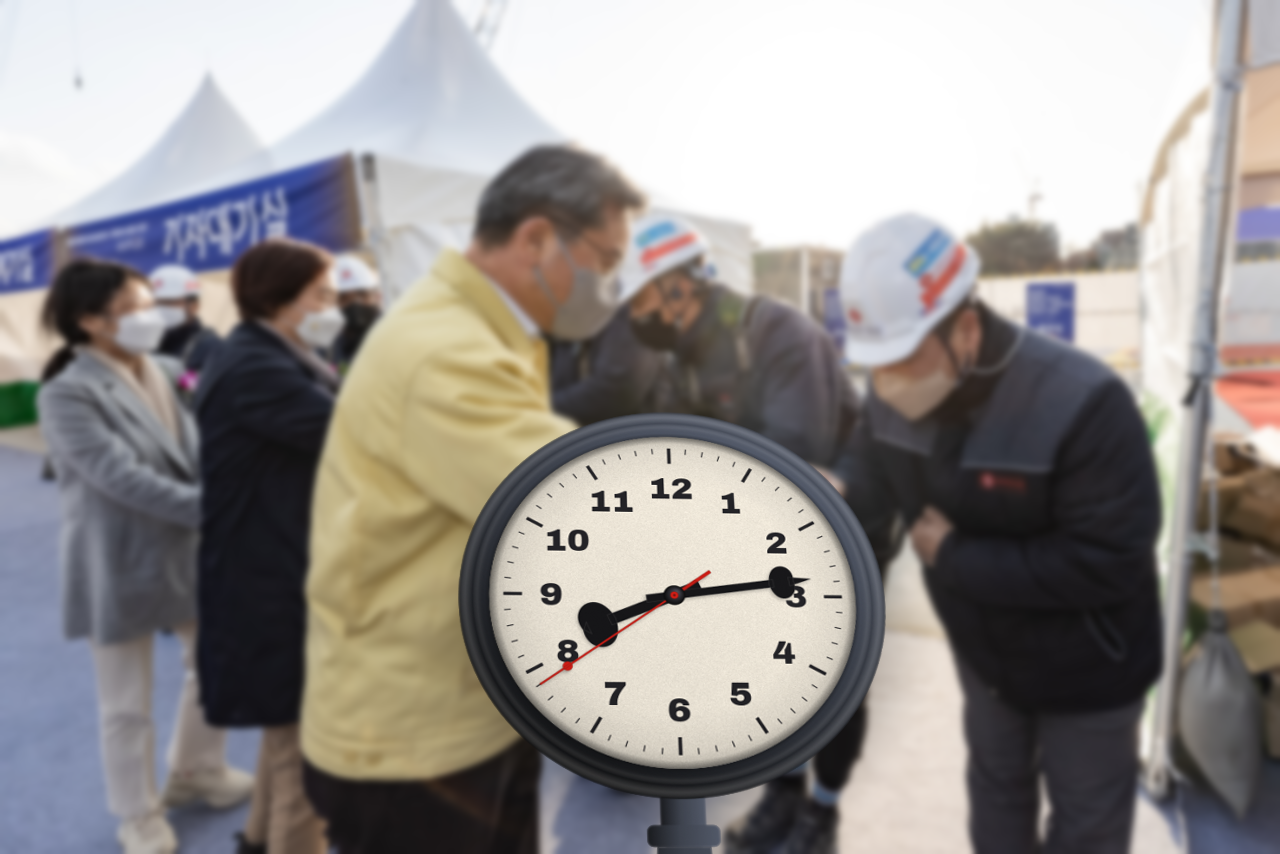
8:13:39
